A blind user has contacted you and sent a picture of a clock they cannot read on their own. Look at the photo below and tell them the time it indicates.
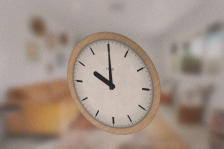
10:00
